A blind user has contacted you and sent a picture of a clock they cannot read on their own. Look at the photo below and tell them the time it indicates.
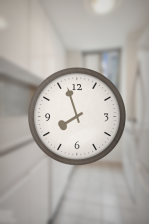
7:57
